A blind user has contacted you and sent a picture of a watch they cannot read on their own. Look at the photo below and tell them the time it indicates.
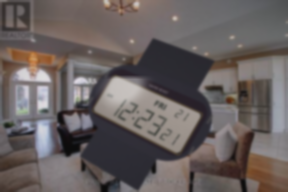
12:23
